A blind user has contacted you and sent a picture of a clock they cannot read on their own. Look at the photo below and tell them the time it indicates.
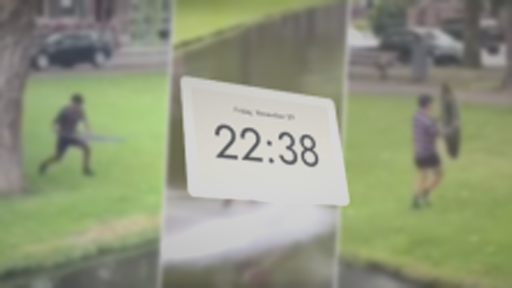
22:38
